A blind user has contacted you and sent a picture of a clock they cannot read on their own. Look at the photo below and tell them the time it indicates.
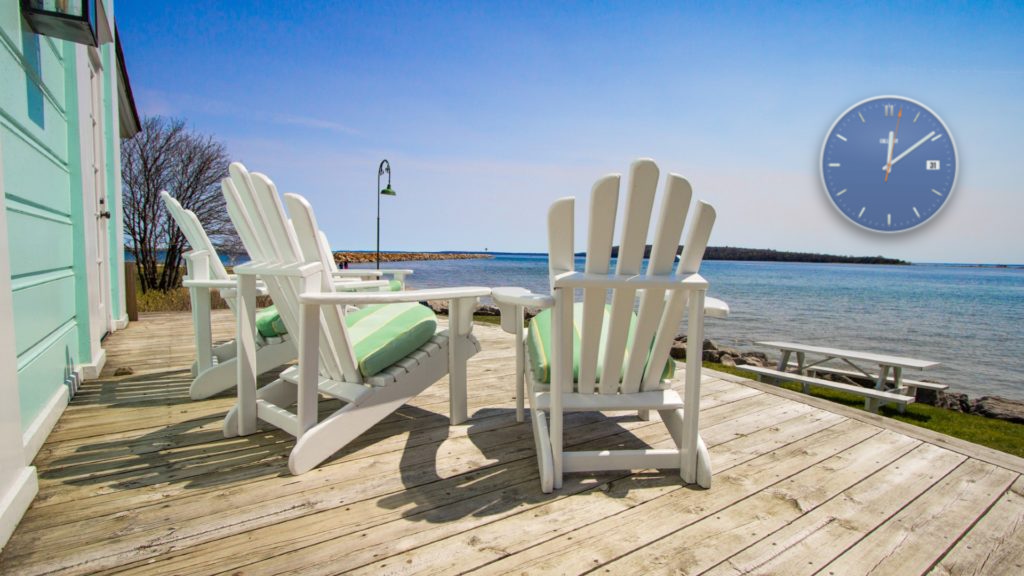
12:09:02
